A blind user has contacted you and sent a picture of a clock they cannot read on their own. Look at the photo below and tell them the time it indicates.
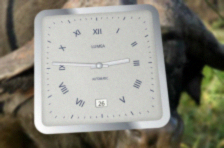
2:46
